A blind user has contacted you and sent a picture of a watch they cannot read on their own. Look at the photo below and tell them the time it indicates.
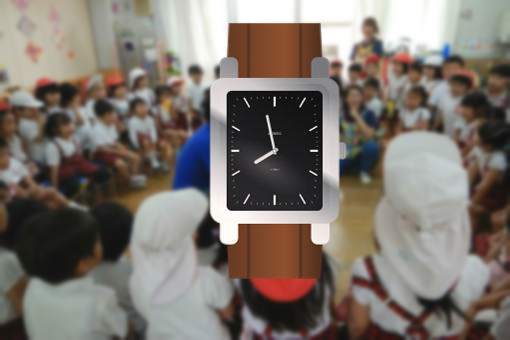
7:58
